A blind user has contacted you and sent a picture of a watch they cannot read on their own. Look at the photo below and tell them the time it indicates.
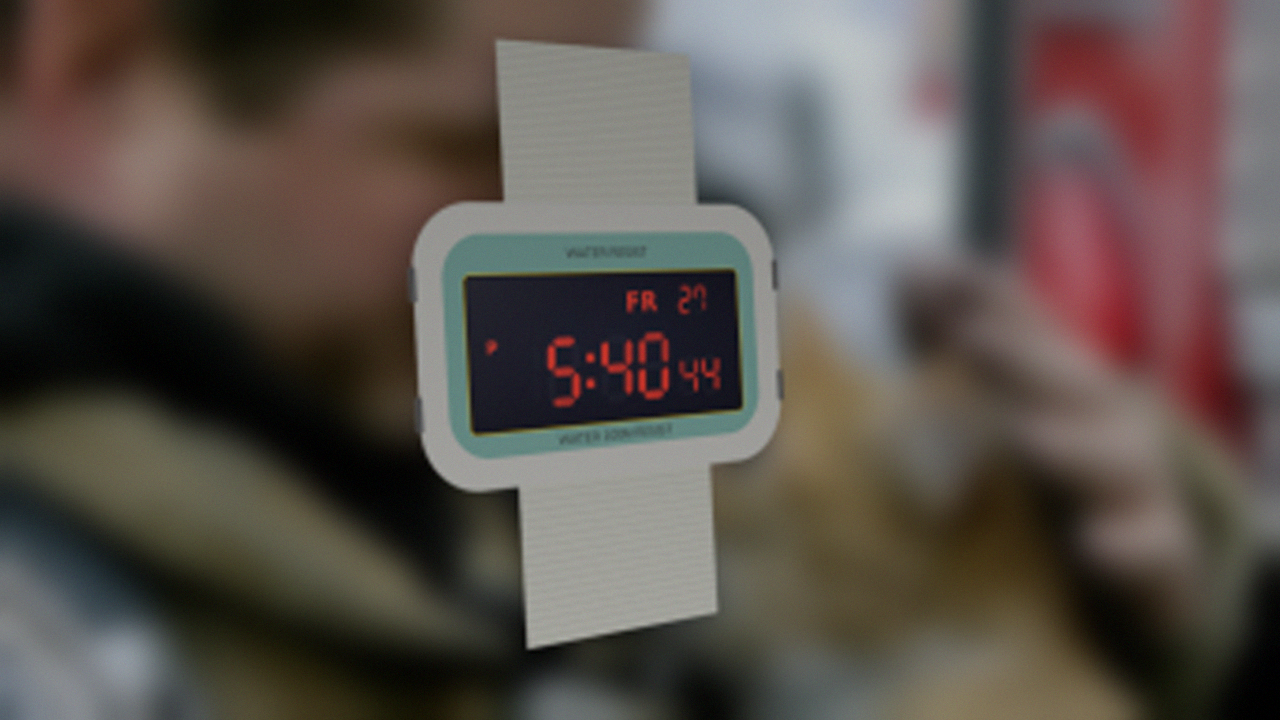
5:40:44
